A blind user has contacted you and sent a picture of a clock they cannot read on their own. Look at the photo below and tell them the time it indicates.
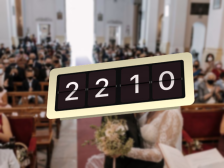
22:10
